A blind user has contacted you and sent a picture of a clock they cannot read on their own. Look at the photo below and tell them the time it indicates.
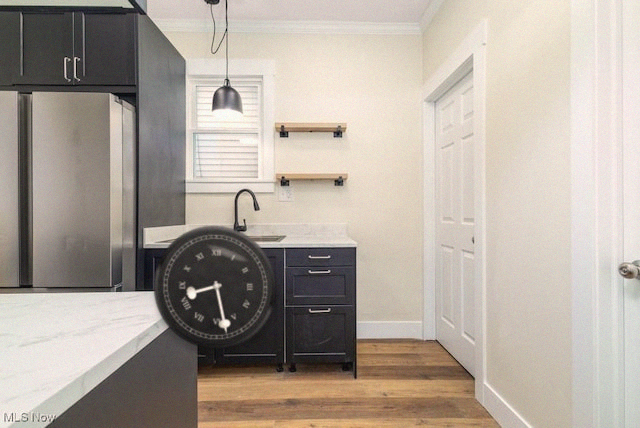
8:28
